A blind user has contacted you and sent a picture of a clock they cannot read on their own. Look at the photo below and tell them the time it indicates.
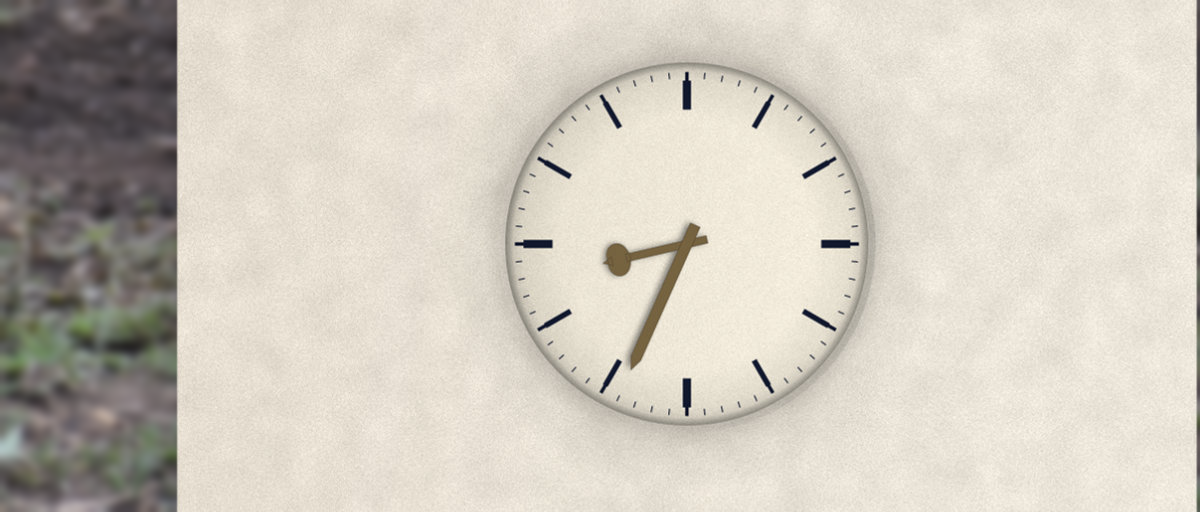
8:34
